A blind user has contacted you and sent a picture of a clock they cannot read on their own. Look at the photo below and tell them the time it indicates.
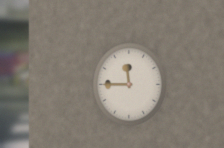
11:45
